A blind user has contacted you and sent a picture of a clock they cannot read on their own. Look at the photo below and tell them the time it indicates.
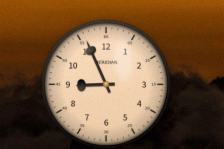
8:56
